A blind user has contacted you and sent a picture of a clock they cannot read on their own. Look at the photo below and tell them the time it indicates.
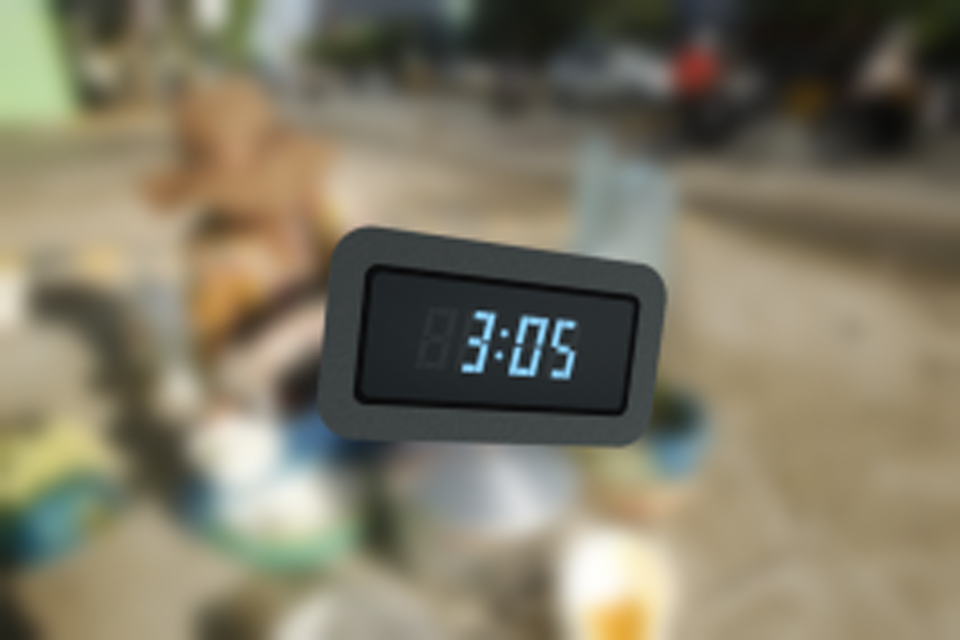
3:05
